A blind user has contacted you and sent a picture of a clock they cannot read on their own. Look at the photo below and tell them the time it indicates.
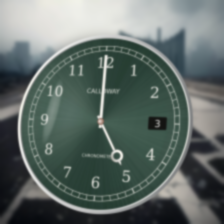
5:00
